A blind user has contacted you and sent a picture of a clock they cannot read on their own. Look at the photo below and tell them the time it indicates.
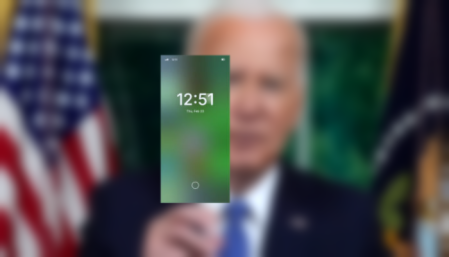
12:51
